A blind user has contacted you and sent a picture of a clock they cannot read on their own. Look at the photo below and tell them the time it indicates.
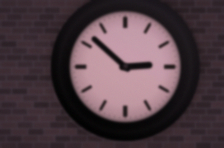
2:52
